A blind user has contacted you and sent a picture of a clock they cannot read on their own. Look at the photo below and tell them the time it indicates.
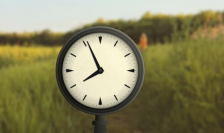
7:56
